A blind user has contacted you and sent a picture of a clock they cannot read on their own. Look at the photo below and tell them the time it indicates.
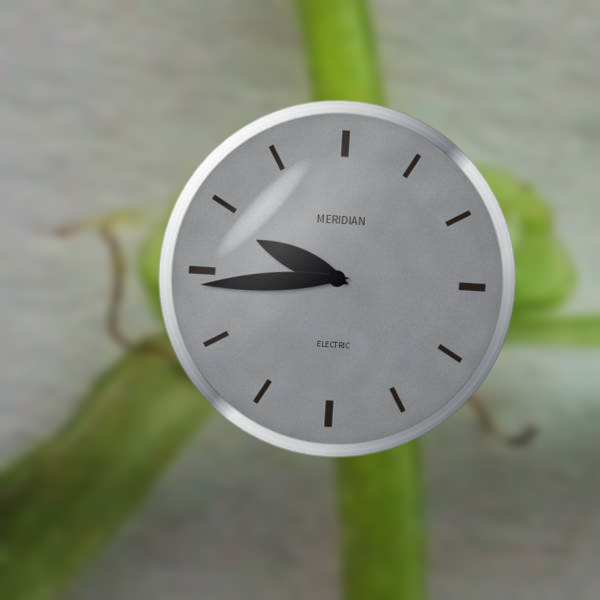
9:44
